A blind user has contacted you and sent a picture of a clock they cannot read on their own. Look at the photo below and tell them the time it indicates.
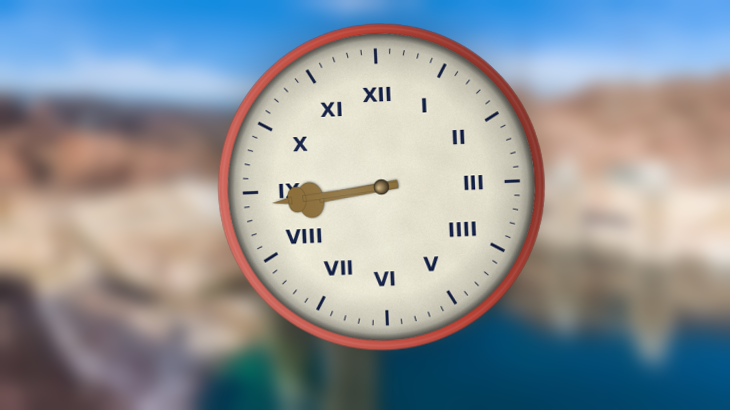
8:44
